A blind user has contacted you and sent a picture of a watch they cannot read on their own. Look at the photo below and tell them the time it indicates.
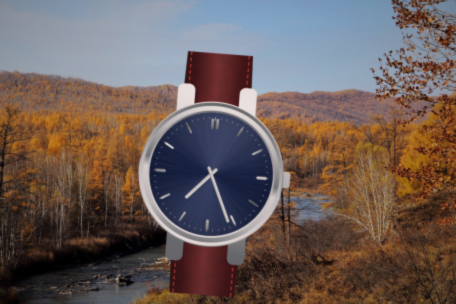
7:26
